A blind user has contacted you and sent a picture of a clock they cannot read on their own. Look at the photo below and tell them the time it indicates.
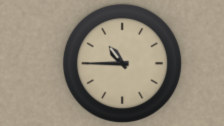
10:45
